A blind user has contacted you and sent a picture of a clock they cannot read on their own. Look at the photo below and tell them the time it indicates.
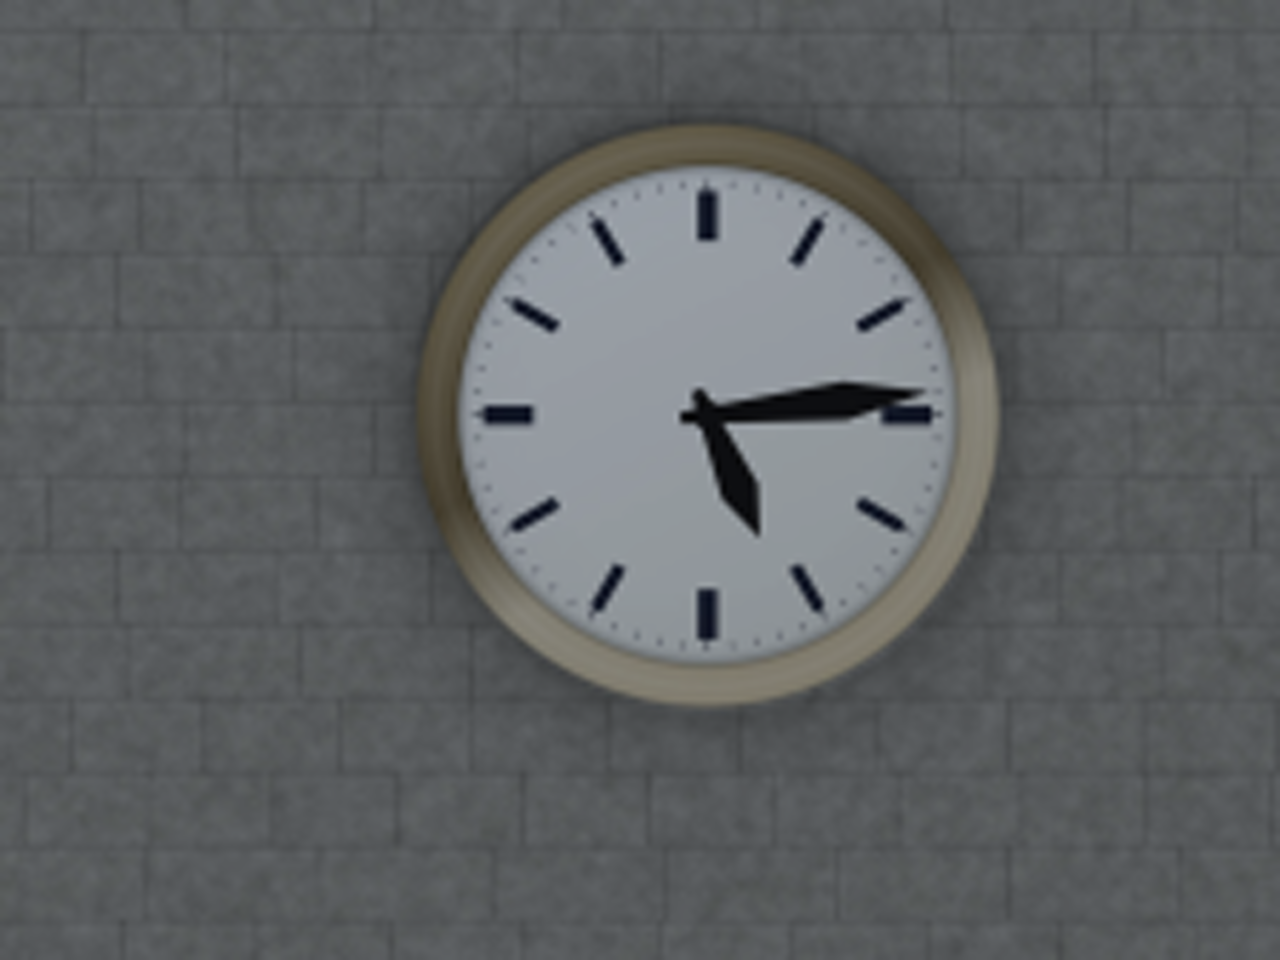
5:14
